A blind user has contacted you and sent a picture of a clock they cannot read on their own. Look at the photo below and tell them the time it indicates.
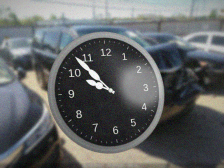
9:53
